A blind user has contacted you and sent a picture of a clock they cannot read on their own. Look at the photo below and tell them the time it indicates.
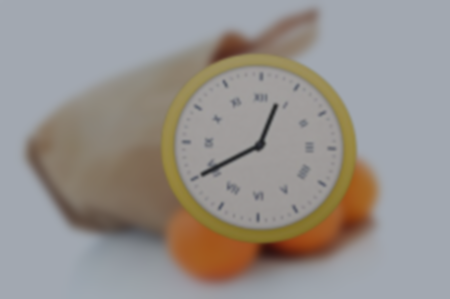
12:40
